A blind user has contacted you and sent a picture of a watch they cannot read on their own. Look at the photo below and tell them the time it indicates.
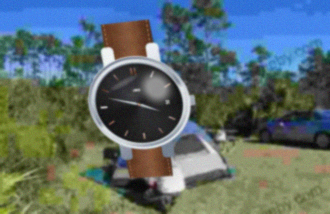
3:48
